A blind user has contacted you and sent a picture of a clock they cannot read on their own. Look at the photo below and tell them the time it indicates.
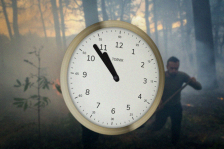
10:53
